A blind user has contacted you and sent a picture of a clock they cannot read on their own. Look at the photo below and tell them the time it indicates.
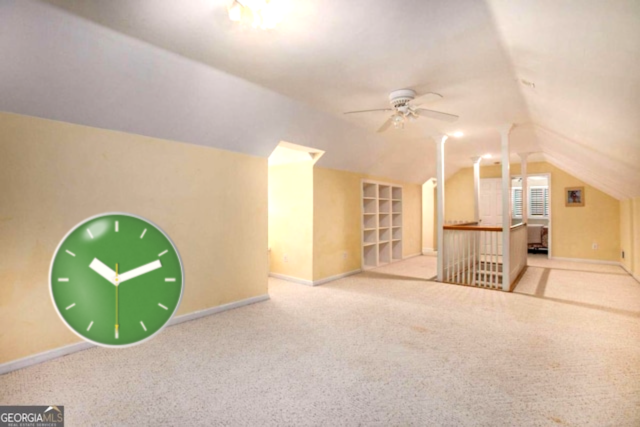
10:11:30
